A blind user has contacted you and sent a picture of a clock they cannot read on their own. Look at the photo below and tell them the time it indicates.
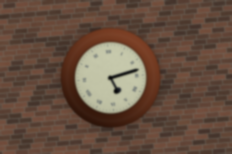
5:13
